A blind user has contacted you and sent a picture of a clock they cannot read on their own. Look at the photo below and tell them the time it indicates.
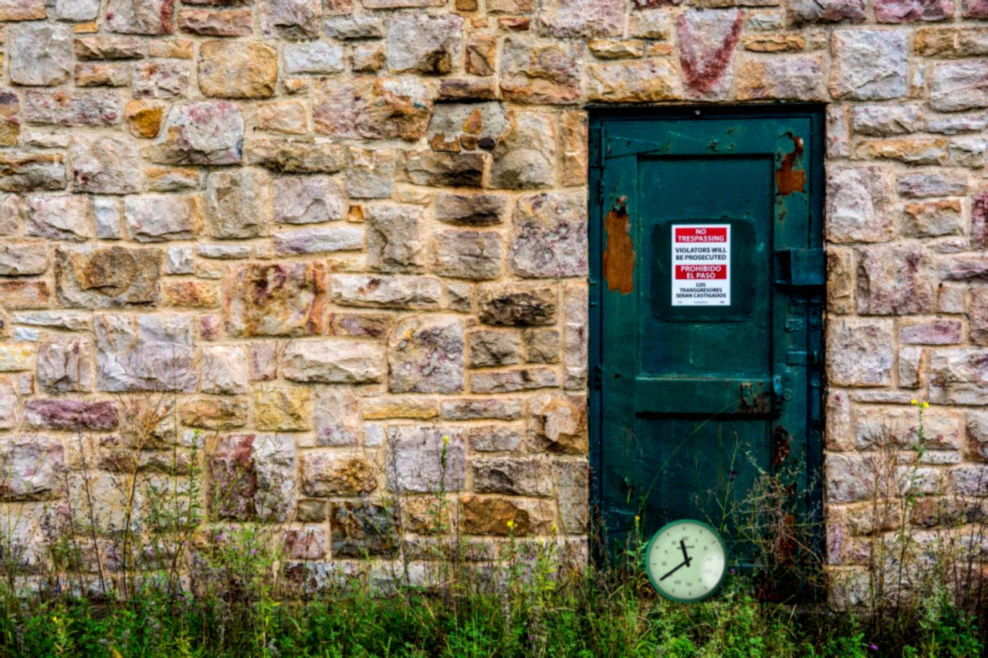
11:40
